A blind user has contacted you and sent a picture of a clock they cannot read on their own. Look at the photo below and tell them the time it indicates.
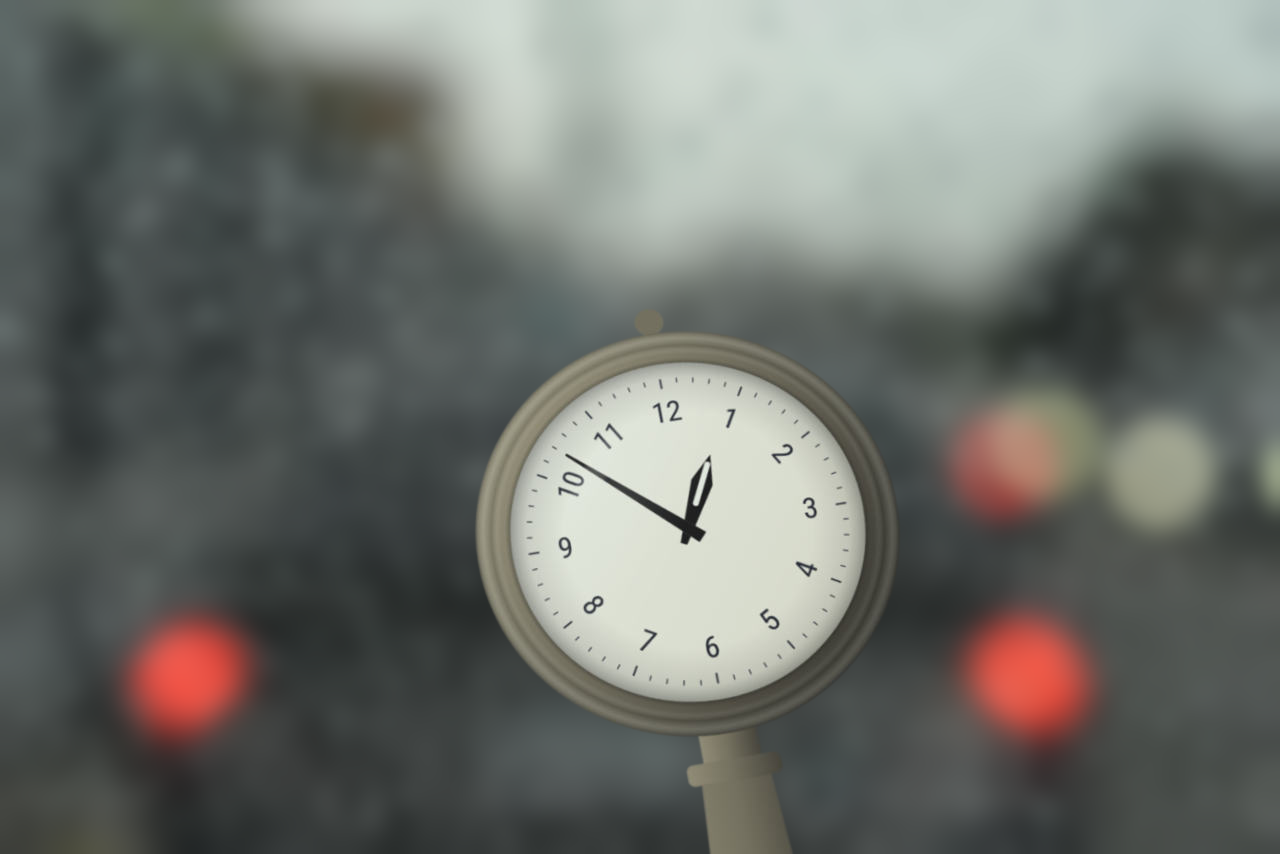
12:52
